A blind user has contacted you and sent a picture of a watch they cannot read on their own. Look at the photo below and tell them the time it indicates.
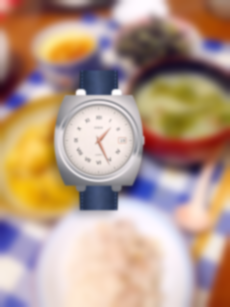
1:26
